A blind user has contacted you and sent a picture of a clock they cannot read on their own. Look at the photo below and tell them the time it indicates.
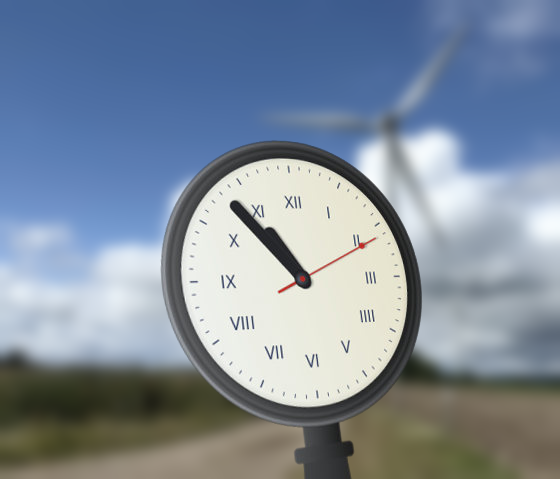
10:53:11
